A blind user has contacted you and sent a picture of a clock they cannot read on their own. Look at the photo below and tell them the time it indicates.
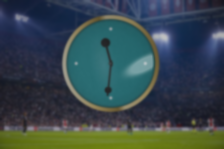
11:31
